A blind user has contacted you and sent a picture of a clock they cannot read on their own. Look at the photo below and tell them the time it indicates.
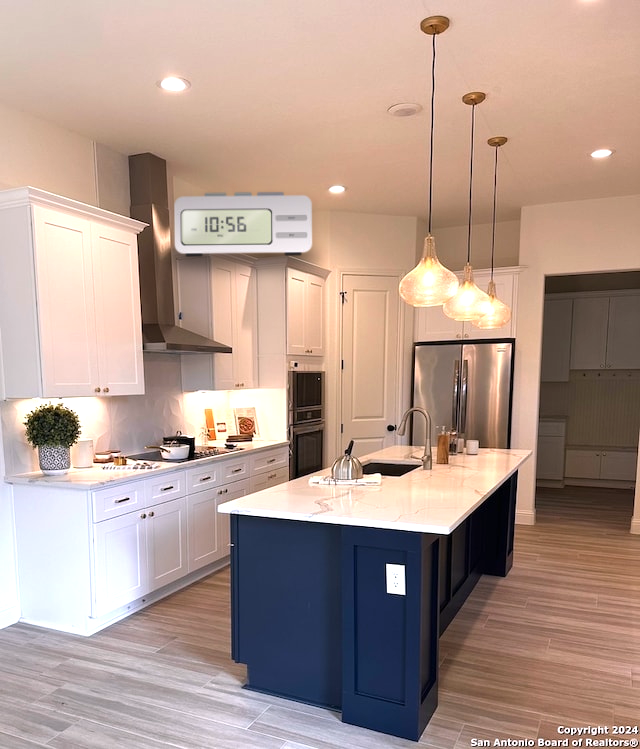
10:56
